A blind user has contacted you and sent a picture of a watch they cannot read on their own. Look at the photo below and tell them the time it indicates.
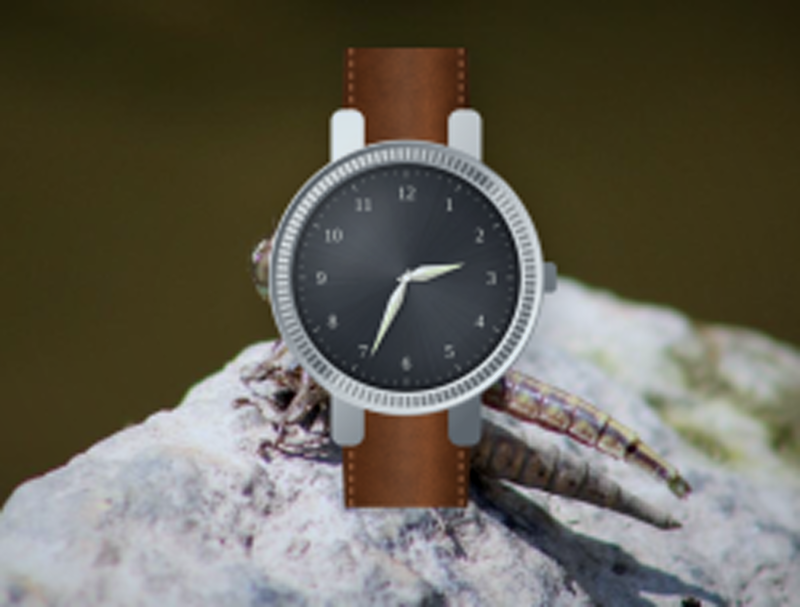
2:34
